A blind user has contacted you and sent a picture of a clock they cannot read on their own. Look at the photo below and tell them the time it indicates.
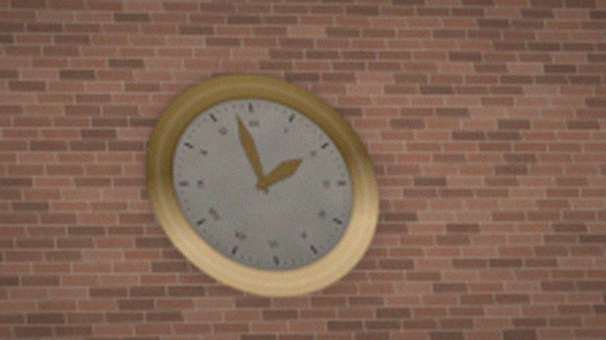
1:58
